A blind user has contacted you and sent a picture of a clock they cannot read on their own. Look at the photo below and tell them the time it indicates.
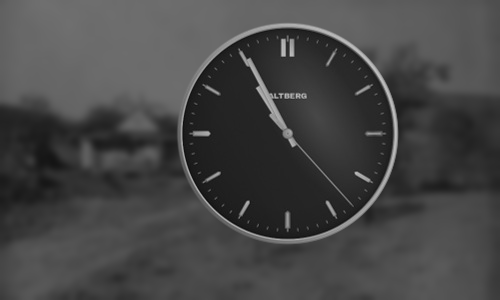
10:55:23
